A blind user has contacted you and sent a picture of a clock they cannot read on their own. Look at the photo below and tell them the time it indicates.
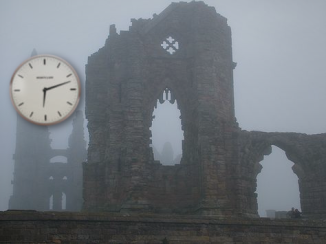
6:12
